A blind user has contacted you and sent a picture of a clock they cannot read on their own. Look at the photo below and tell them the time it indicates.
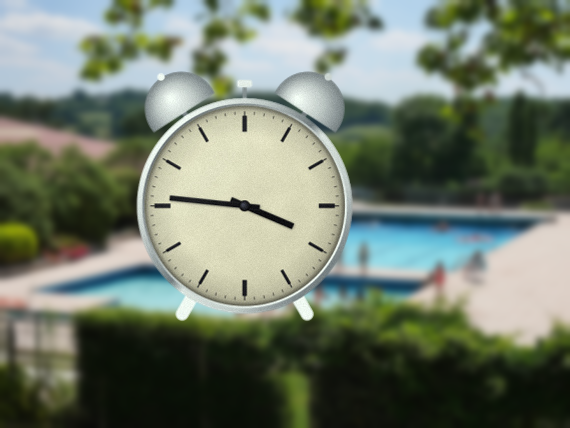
3:46
